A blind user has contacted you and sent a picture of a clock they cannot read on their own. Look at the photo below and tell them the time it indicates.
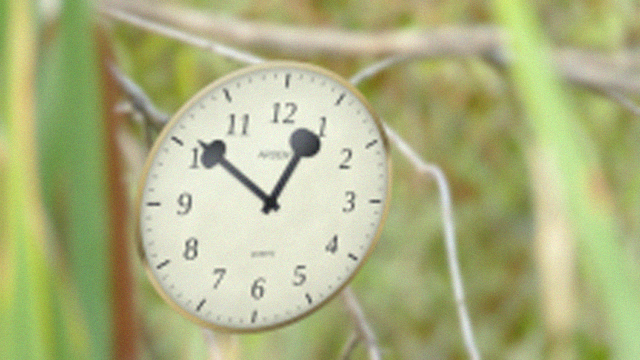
12:51
